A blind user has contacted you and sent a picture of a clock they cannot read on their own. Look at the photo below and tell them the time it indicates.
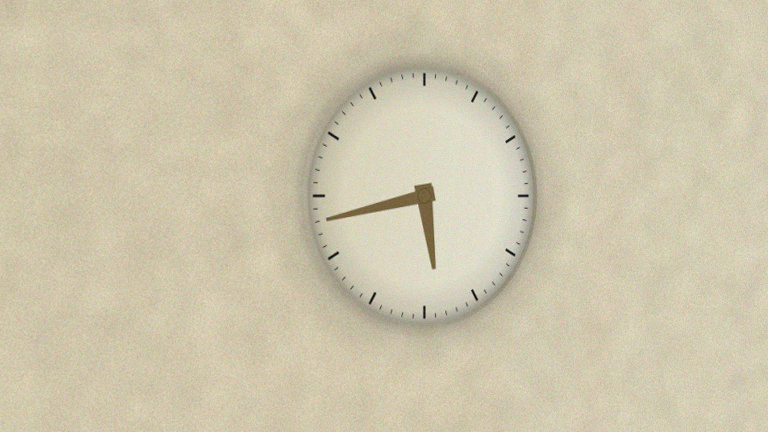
5:43
